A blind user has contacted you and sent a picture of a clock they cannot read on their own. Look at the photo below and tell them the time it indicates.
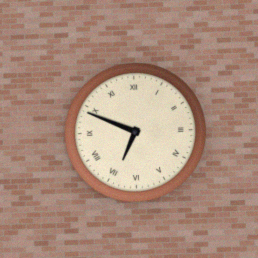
6:49
